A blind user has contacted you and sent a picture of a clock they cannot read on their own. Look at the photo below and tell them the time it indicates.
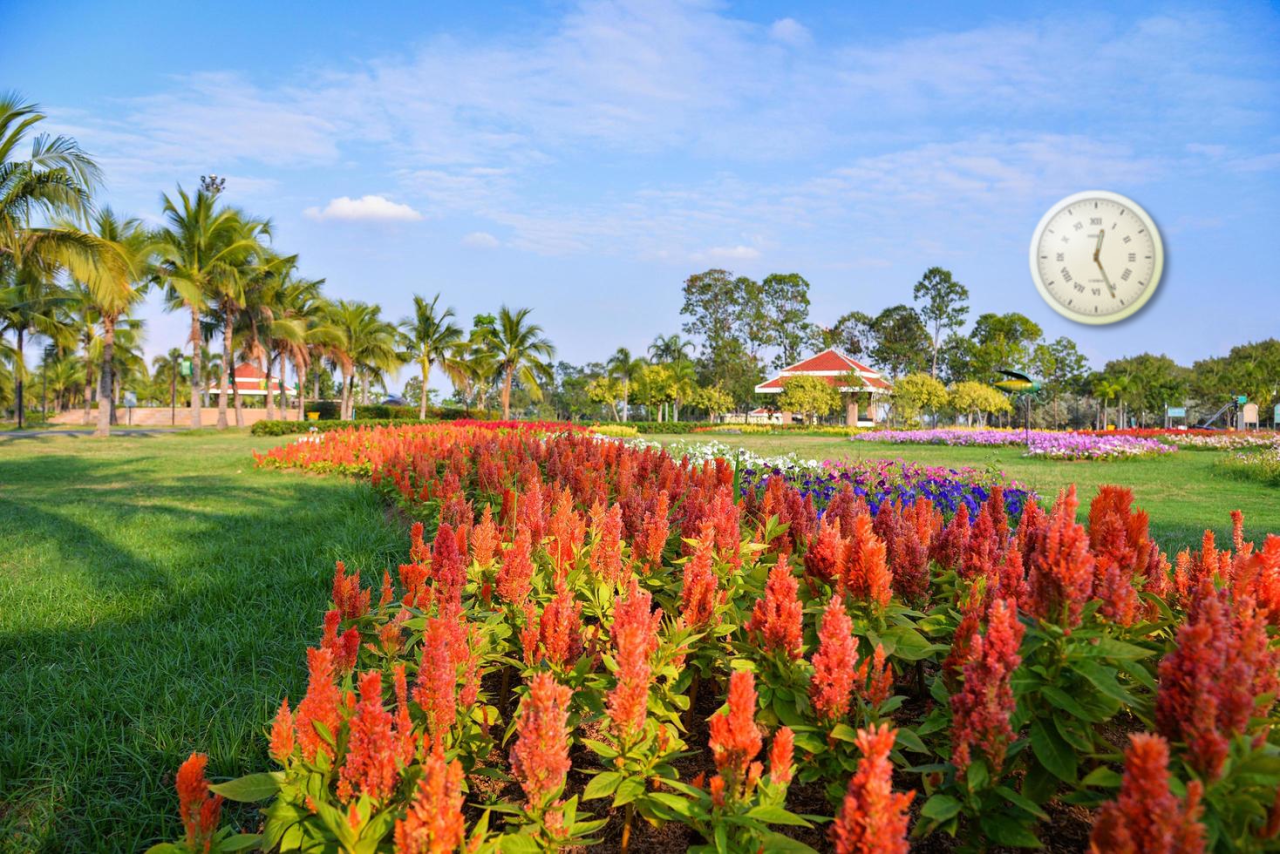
12:26
